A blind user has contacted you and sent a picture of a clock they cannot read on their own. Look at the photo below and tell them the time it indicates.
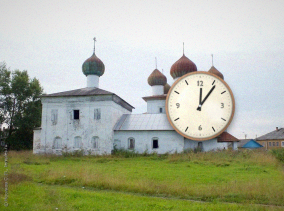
12:06
